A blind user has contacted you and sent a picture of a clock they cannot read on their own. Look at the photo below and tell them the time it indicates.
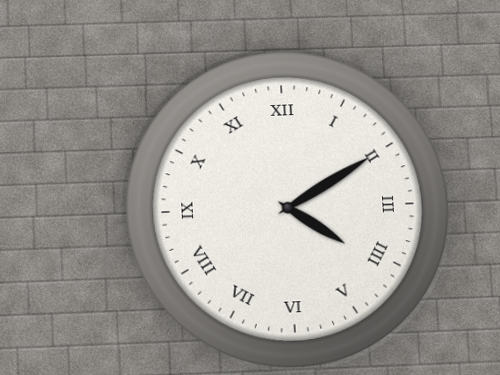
4:10
